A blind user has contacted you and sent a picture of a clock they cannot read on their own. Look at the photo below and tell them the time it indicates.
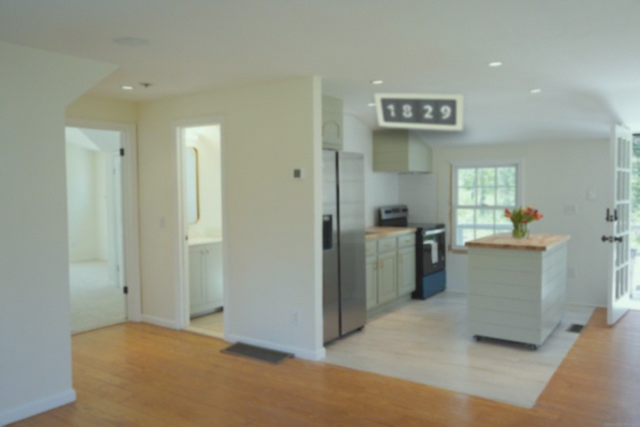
18:29
